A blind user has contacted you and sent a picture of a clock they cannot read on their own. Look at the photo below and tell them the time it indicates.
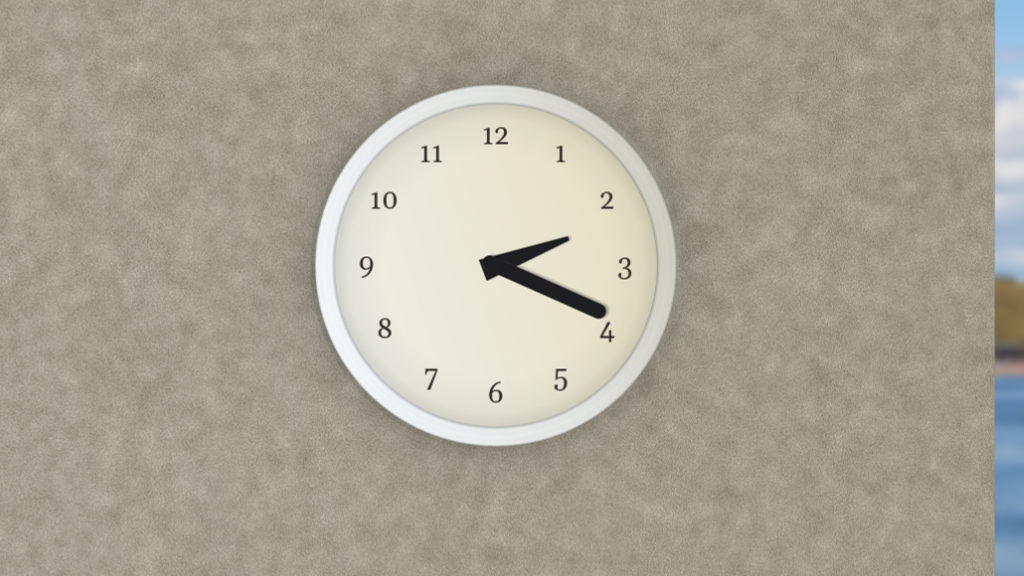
2:19
